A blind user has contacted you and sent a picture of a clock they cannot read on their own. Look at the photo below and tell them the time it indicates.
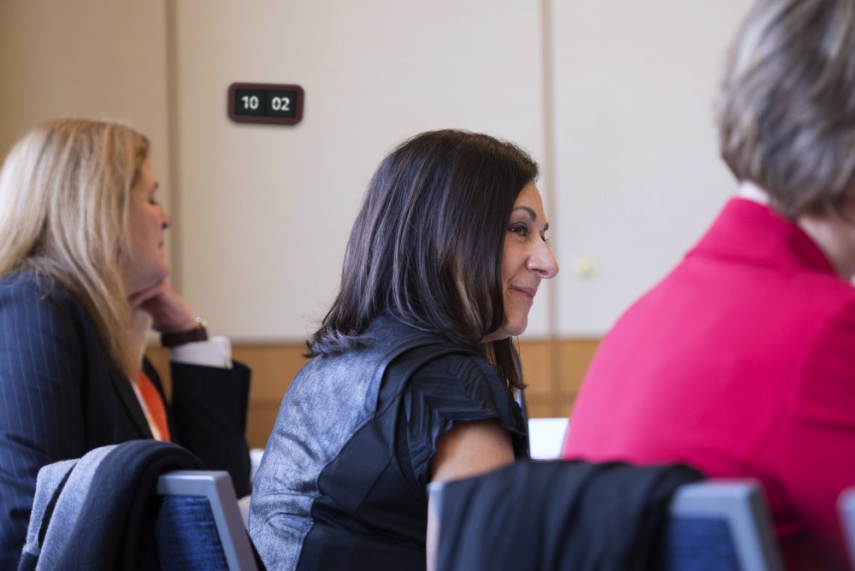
10:02
